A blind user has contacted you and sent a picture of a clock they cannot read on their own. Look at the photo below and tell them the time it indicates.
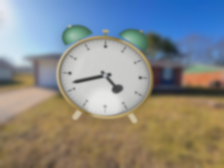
4:42
